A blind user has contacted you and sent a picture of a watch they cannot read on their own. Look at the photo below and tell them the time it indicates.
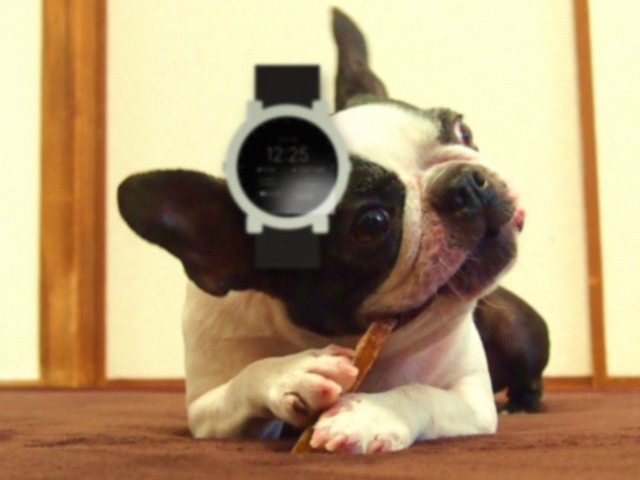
12:25
